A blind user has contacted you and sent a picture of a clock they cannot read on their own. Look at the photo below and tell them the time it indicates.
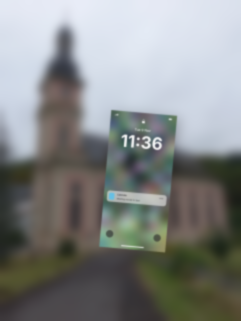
11:36
